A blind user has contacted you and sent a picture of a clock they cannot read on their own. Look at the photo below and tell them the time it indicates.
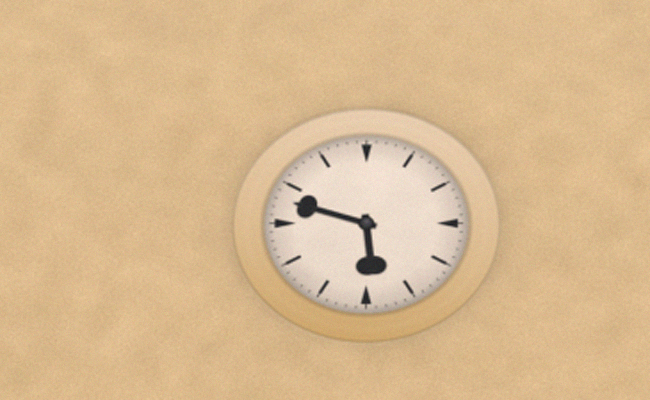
5:48
